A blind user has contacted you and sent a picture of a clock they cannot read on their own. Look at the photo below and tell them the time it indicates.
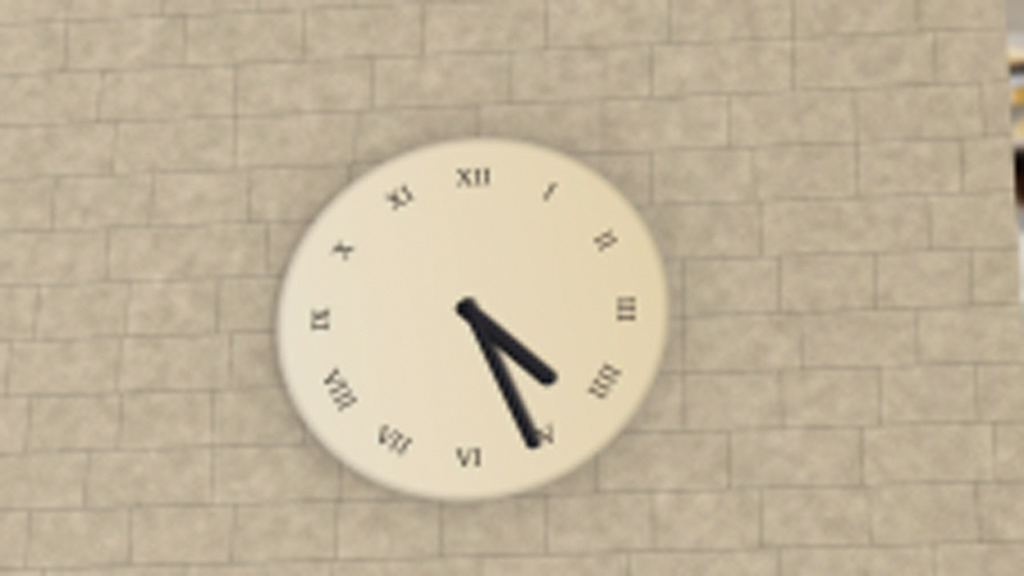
4:26
